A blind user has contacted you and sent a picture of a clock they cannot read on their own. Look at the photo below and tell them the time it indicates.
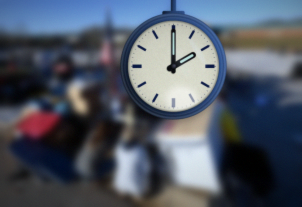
2:00
